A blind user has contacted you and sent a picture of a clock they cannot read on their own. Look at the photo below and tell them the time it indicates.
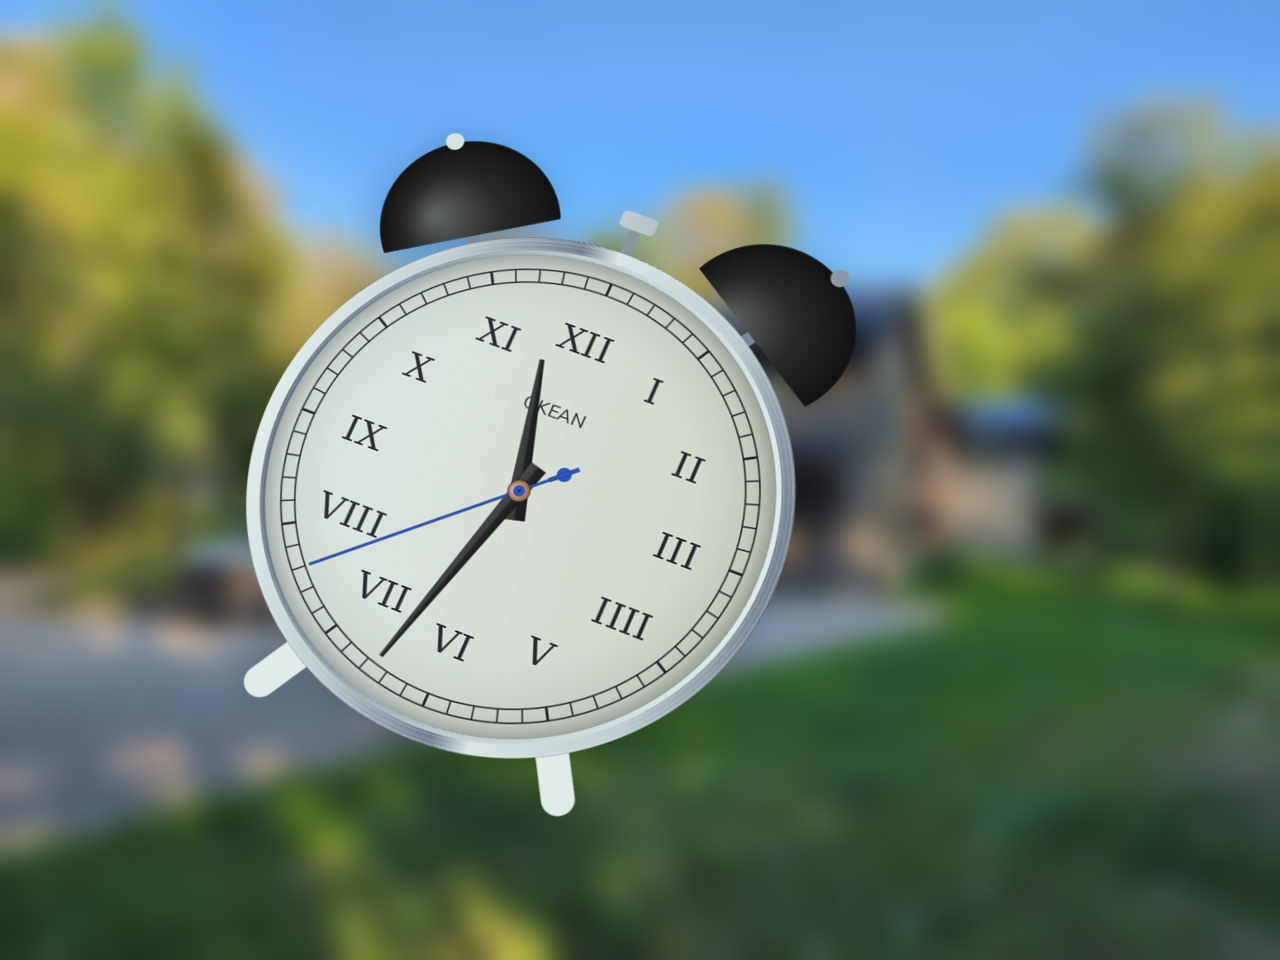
11:32:38
